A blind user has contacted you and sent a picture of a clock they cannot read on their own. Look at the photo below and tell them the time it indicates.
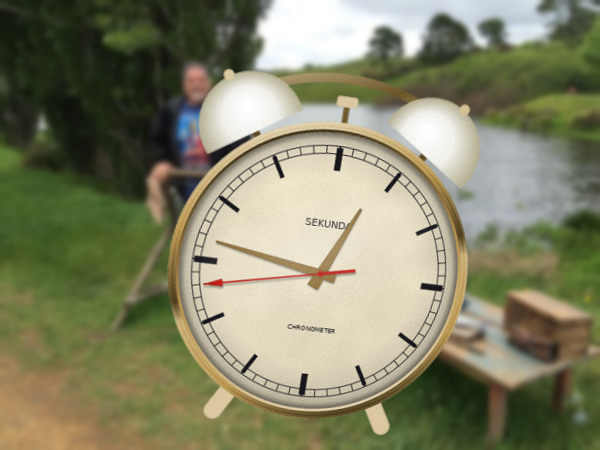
12:46:43
